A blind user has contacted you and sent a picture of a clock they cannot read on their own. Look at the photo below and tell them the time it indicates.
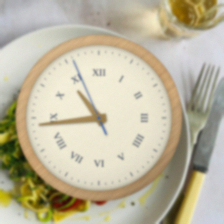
10:43:56
